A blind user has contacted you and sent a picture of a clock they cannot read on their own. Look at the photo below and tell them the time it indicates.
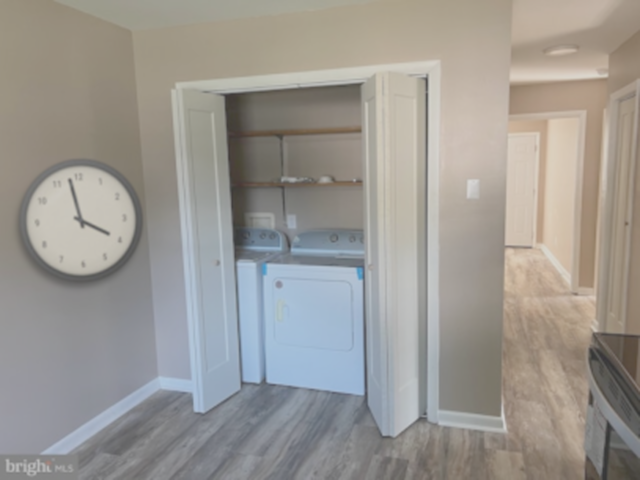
3:58
